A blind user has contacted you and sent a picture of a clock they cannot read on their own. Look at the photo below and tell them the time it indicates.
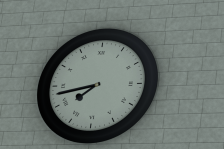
7:43
